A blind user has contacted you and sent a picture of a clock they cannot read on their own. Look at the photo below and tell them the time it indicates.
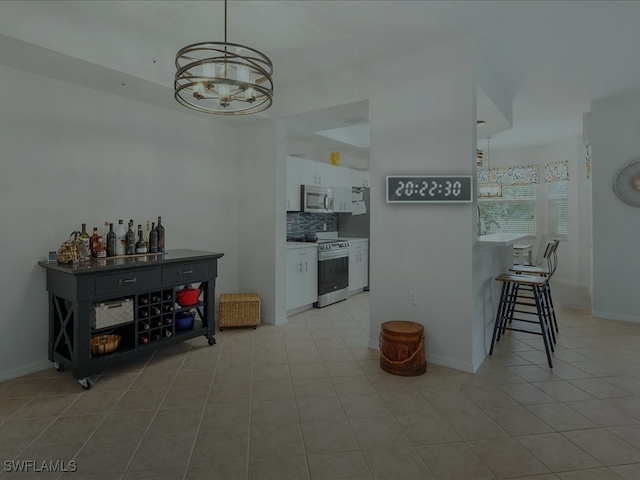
20:22:30
